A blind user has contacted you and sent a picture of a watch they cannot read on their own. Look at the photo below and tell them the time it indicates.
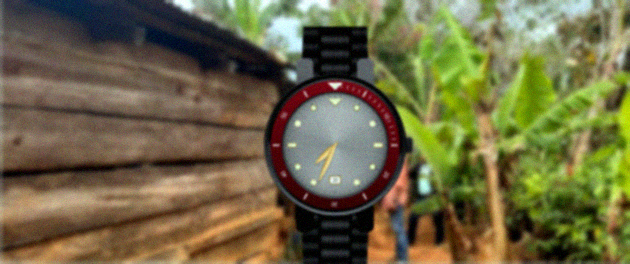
7:34
